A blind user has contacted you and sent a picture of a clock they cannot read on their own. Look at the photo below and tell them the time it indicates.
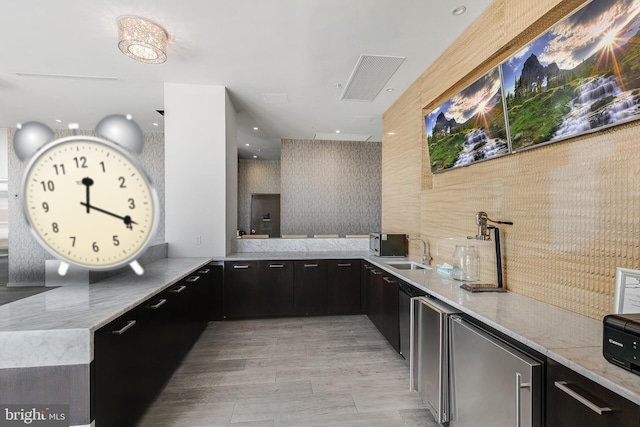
12:19
